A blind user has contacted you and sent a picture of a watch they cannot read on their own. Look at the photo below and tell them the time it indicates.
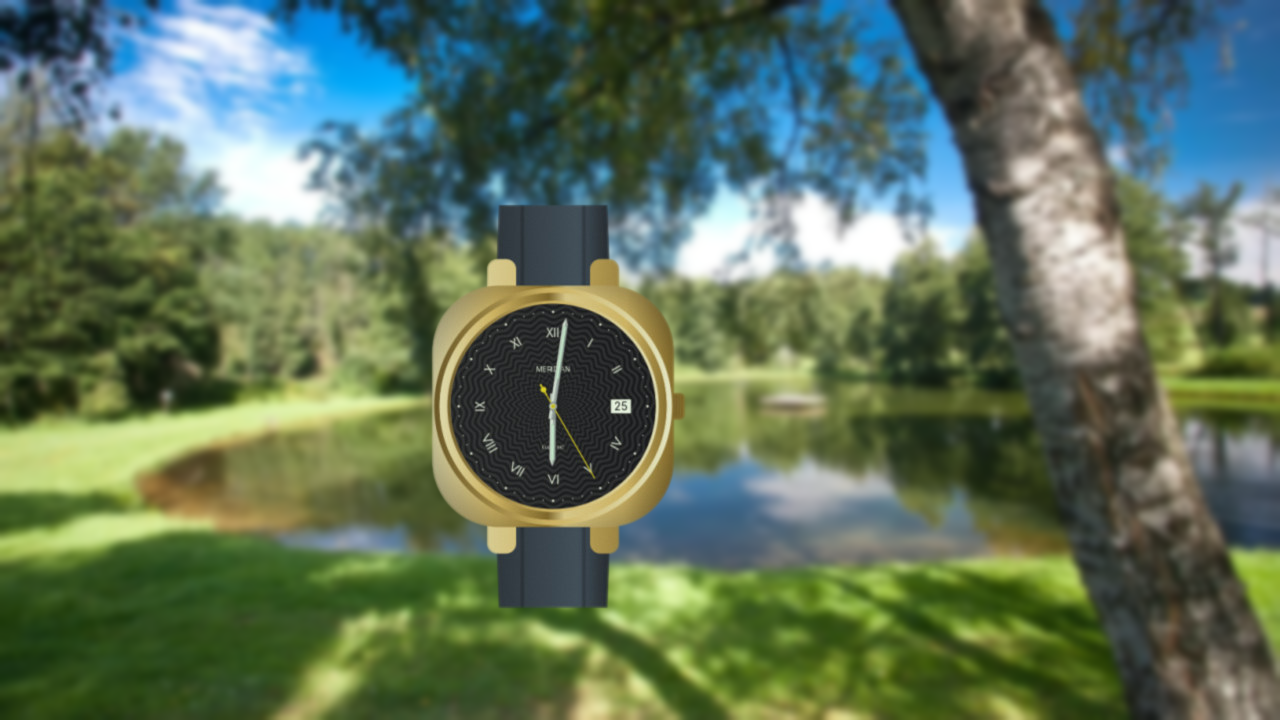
6:01:25
